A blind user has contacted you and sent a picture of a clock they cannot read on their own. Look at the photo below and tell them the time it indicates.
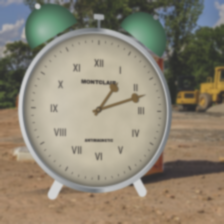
1:12
